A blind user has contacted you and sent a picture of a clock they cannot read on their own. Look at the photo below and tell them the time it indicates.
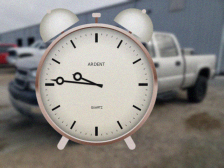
9:46
